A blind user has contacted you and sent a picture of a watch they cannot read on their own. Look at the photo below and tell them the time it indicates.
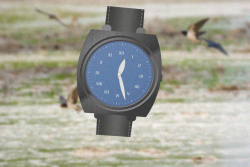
12:27
